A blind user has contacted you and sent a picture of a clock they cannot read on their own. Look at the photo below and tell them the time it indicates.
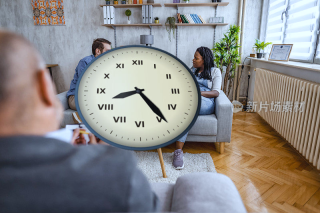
8:24
